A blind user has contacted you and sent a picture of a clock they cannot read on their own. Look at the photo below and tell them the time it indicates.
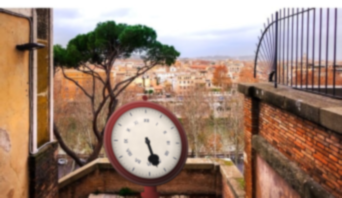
5:27
